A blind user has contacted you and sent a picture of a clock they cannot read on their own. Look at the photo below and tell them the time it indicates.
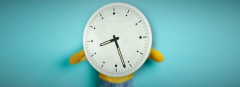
8:27
